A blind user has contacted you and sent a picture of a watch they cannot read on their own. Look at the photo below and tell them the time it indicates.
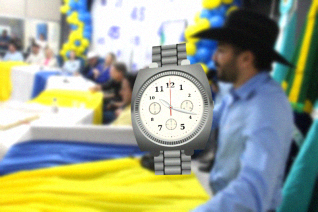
10:18
